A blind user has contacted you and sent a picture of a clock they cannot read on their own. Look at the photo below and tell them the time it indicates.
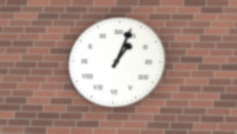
1:03
